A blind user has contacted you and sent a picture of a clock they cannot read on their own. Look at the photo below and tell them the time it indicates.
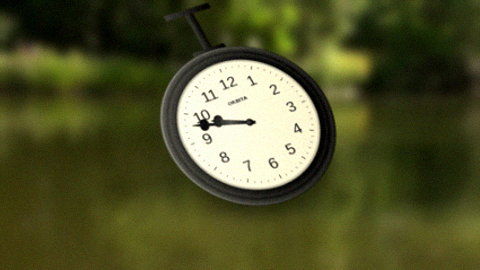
9:48
